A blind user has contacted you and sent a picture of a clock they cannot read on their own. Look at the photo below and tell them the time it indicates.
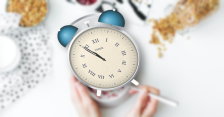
10:54
